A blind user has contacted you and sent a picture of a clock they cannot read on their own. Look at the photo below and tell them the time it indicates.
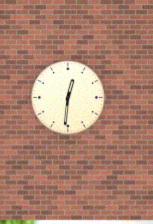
12:31
